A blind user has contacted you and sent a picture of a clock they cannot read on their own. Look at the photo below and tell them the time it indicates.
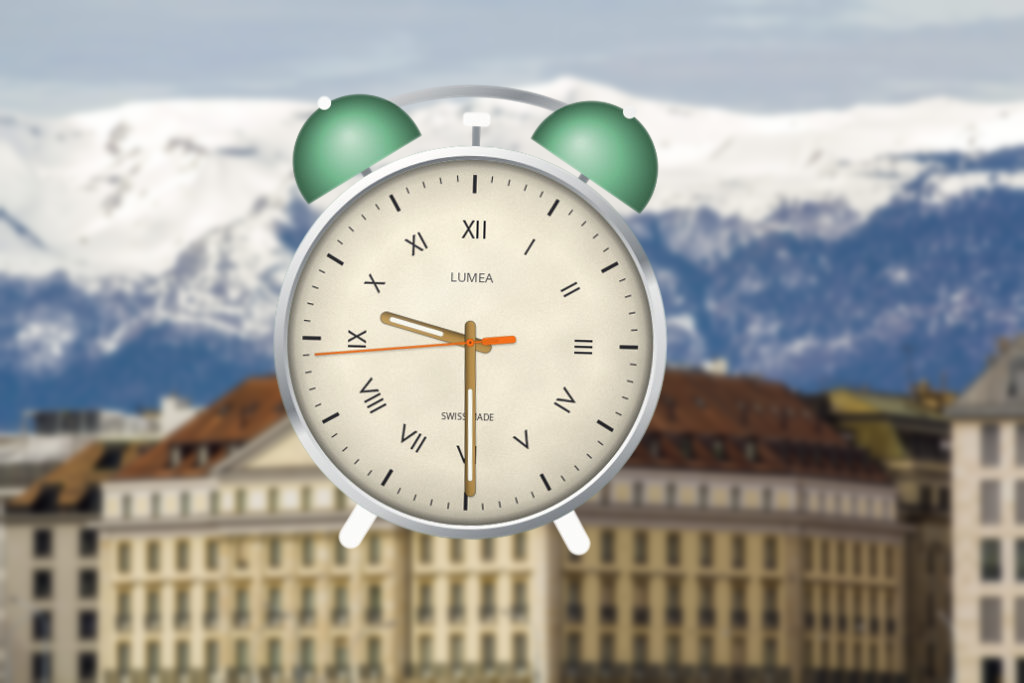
9:29:44
